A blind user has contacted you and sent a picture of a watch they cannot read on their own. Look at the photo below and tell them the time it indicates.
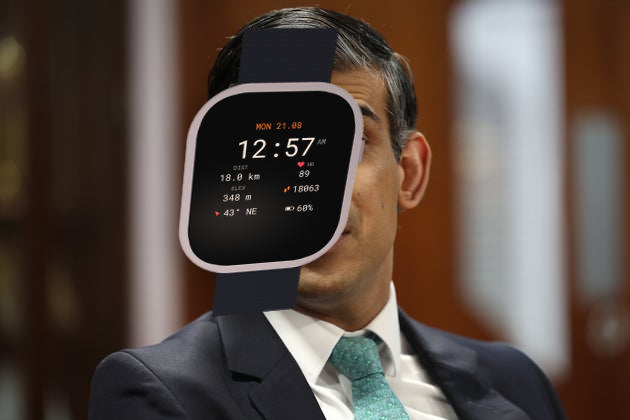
12:57
